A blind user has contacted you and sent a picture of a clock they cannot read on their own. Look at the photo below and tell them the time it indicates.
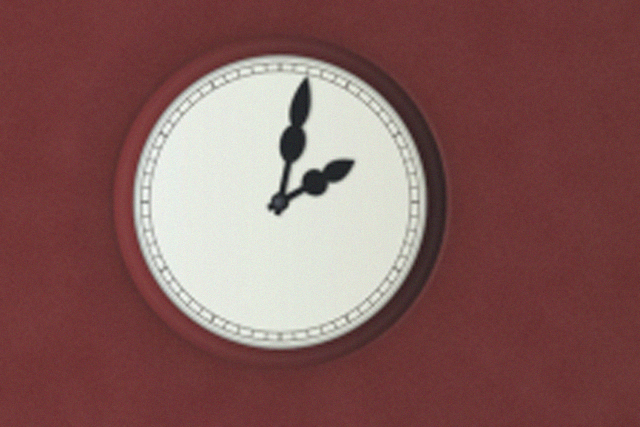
2:02
